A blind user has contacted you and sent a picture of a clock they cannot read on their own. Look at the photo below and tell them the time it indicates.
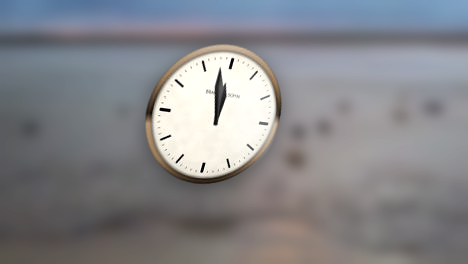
11:58
